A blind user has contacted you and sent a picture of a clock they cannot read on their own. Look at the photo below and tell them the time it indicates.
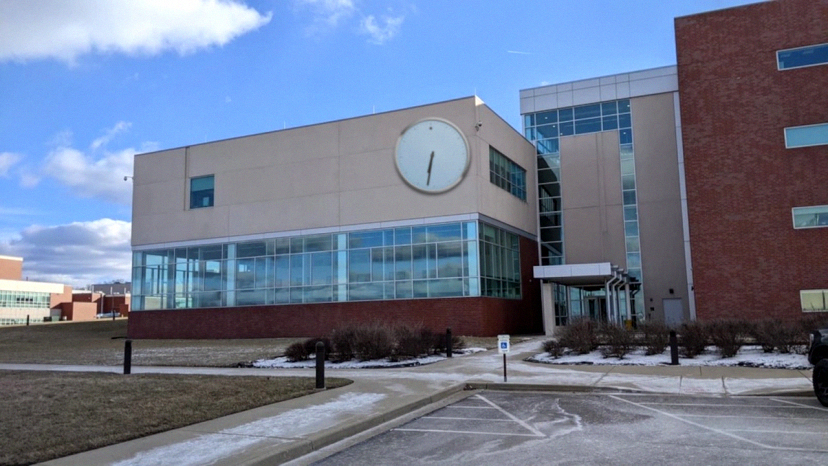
6:32
